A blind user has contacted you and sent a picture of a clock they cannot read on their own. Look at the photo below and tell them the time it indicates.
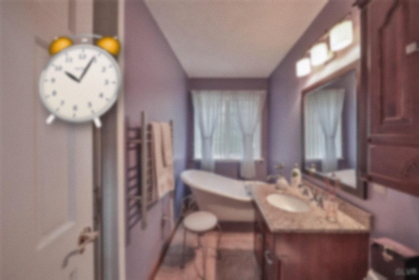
10:04
